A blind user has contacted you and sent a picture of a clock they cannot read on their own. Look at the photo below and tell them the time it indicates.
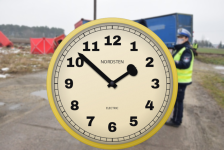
1:52
